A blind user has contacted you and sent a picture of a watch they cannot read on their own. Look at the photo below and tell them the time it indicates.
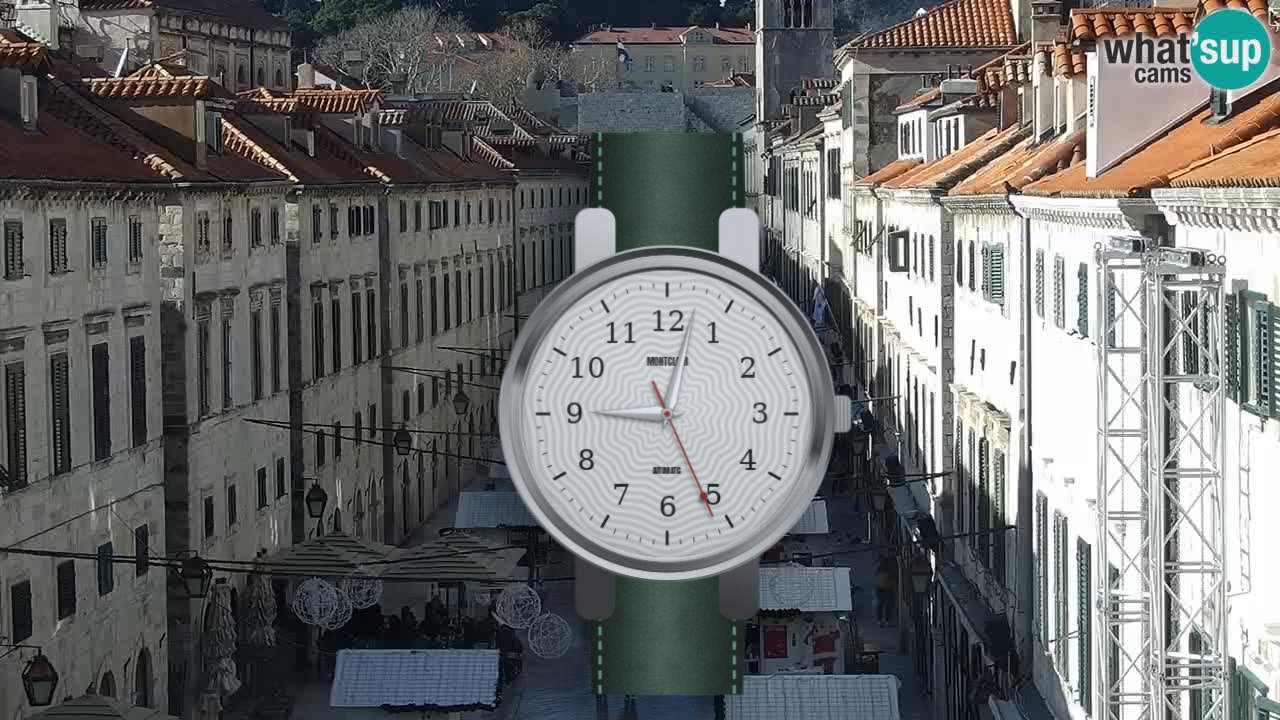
9:02:26
